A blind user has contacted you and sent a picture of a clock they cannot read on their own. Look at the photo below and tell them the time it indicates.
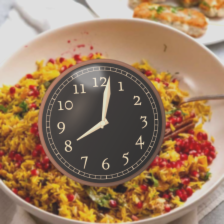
8:02
